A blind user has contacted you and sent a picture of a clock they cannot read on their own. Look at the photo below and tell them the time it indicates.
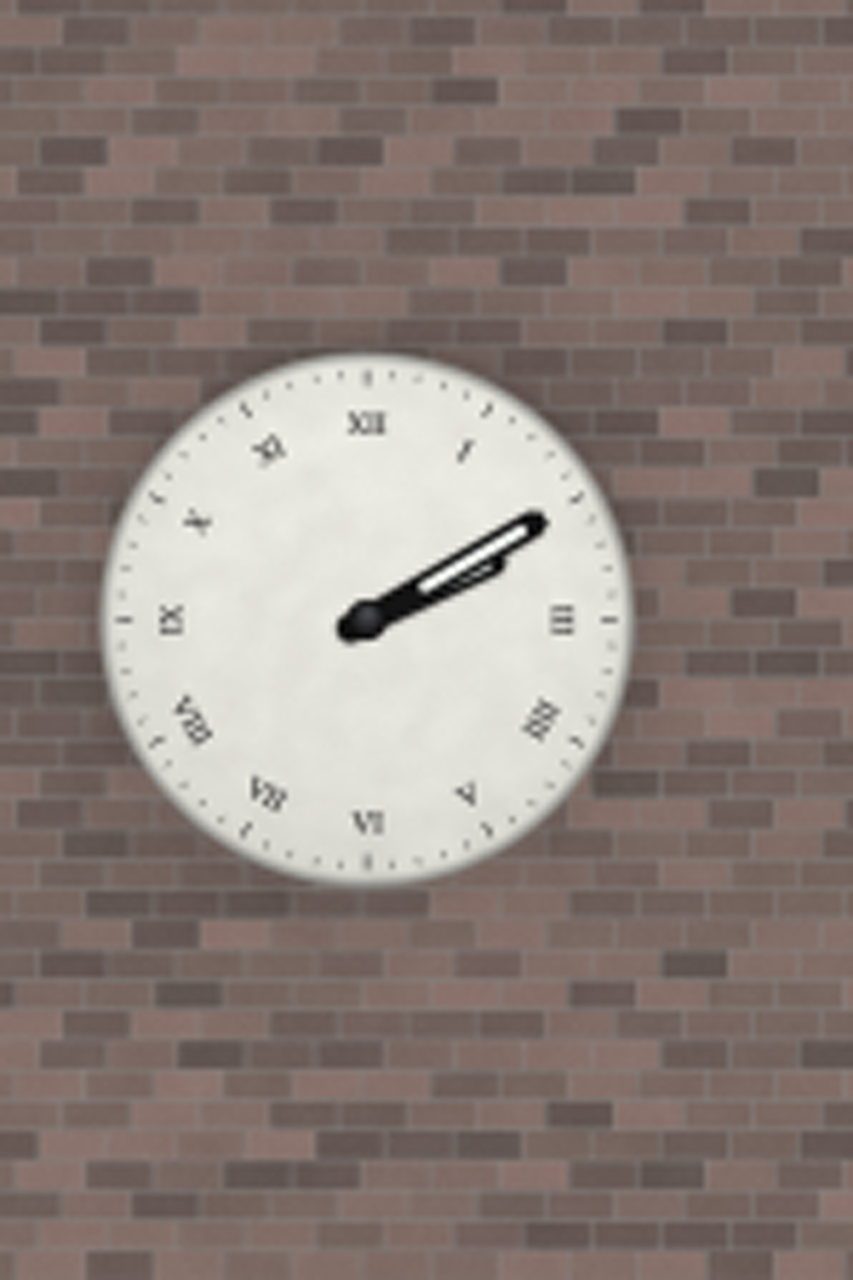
2:10
